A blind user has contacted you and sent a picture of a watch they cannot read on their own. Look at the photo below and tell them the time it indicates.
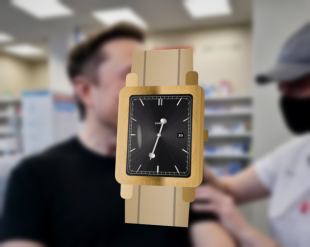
12:33
